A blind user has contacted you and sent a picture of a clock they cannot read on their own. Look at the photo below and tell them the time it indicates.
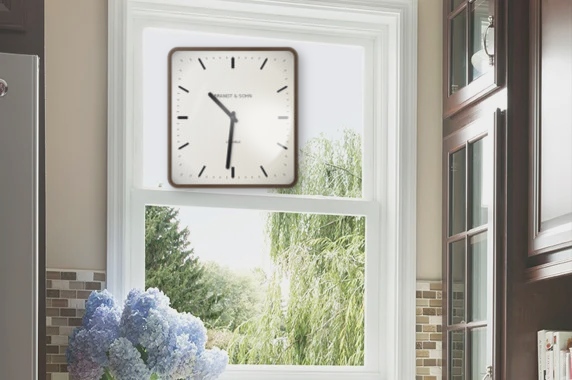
10:31
